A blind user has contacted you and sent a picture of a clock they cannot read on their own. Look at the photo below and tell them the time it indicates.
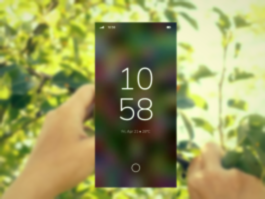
10:58
